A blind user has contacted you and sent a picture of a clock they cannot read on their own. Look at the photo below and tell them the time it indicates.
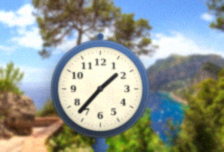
1:37
